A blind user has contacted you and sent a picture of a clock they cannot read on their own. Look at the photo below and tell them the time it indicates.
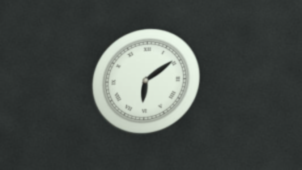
6:09
